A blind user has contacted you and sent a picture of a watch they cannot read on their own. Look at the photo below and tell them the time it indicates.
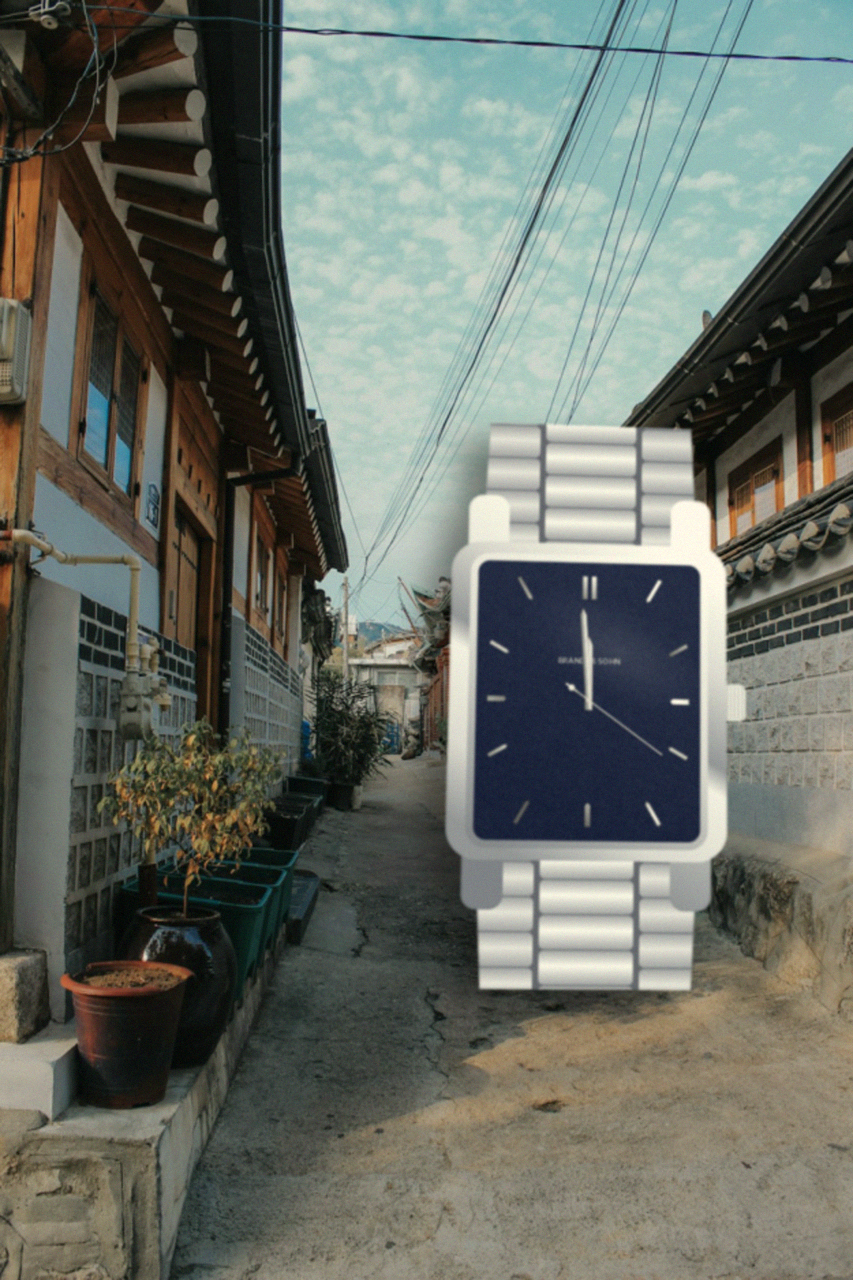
11:59:21
